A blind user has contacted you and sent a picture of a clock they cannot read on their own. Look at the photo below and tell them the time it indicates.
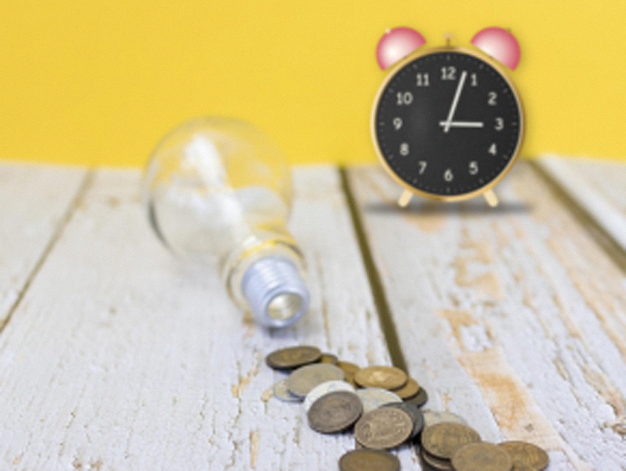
3:03
